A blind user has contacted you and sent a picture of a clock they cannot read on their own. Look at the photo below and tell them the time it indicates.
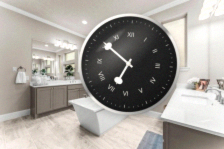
6:51
